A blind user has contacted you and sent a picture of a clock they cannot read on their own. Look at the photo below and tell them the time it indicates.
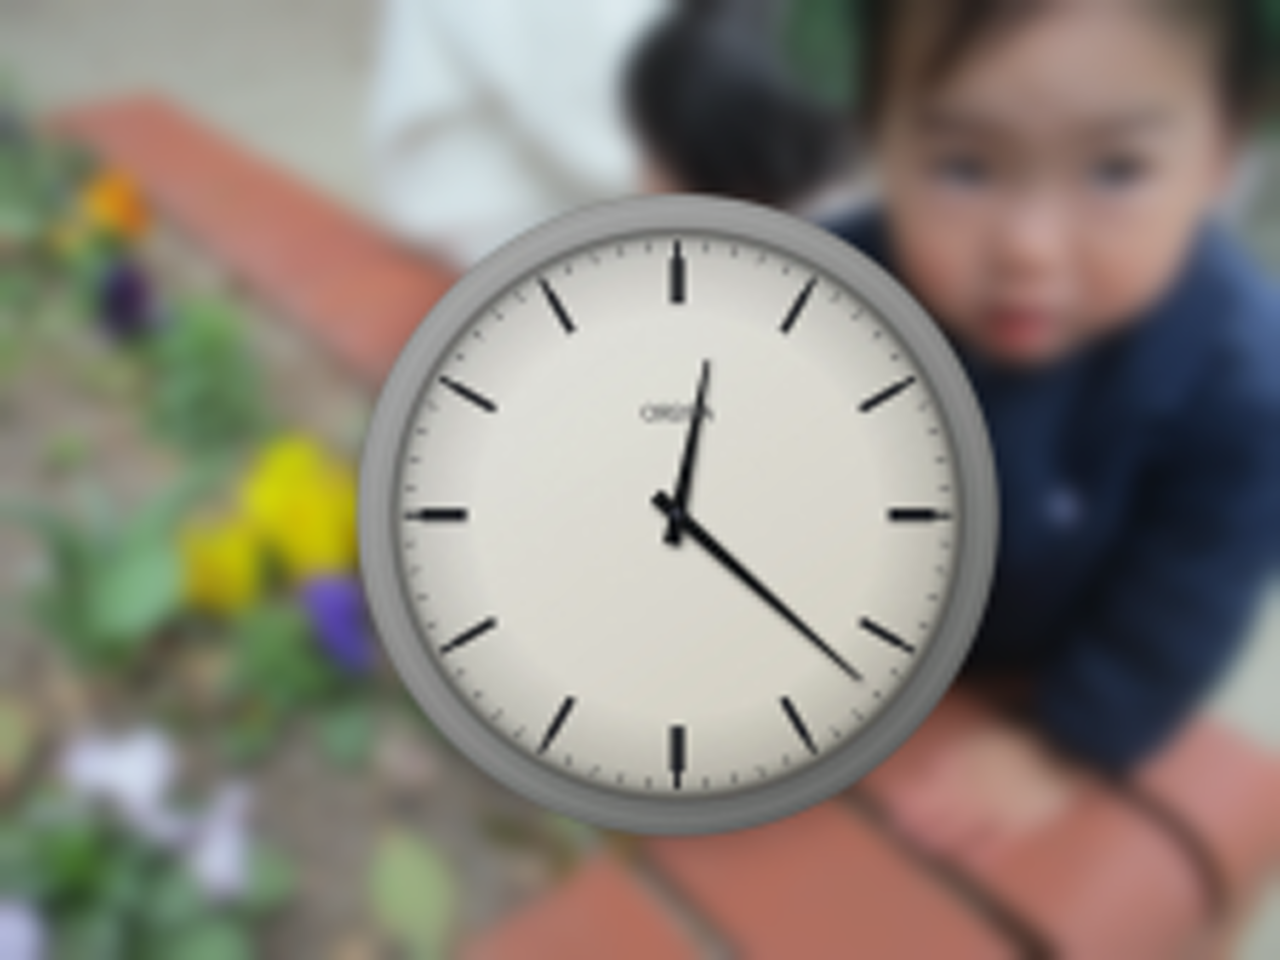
12:22
